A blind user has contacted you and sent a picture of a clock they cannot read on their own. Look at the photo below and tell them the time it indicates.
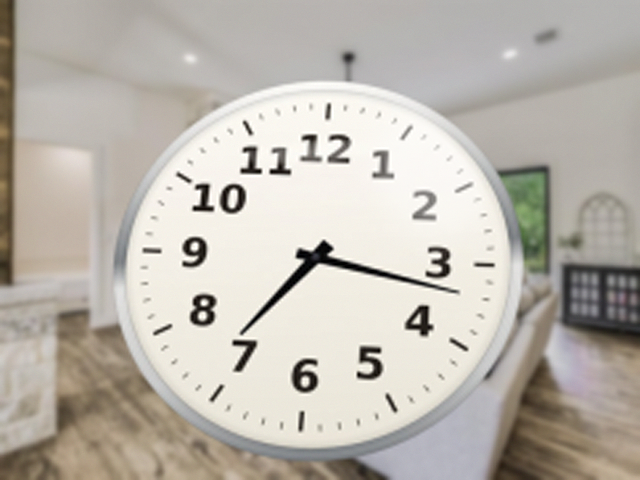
7:17
